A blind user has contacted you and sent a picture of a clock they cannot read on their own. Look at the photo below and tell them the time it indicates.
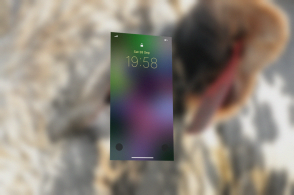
19:58
